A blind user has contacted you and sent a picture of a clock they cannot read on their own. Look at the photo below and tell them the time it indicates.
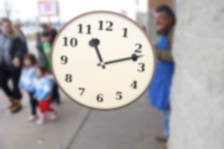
11:12
